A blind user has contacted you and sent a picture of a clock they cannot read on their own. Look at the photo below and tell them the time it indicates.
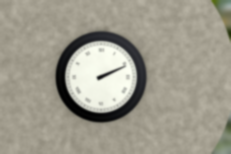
2:11
